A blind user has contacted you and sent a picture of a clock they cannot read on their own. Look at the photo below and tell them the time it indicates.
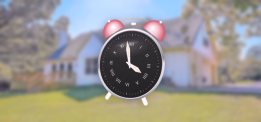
3:58
